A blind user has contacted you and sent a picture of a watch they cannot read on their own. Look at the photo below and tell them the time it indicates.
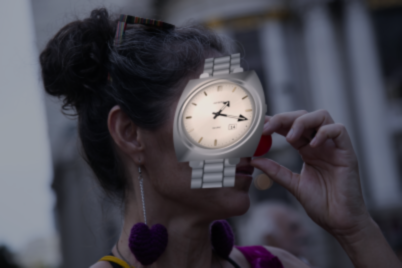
1:18
